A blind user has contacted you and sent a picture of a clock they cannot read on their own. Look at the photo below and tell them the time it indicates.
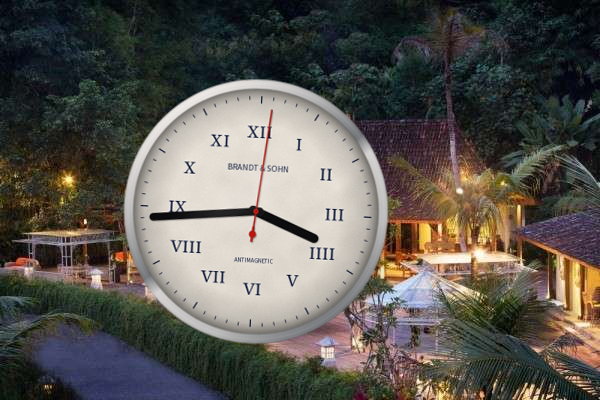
3:44:01
